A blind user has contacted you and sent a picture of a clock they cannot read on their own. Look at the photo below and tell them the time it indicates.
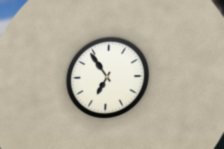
6:54
